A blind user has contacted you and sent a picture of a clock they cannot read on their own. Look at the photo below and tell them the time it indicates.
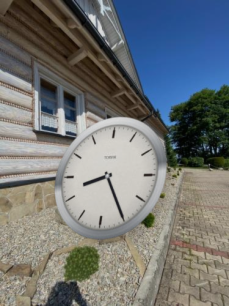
8:25
